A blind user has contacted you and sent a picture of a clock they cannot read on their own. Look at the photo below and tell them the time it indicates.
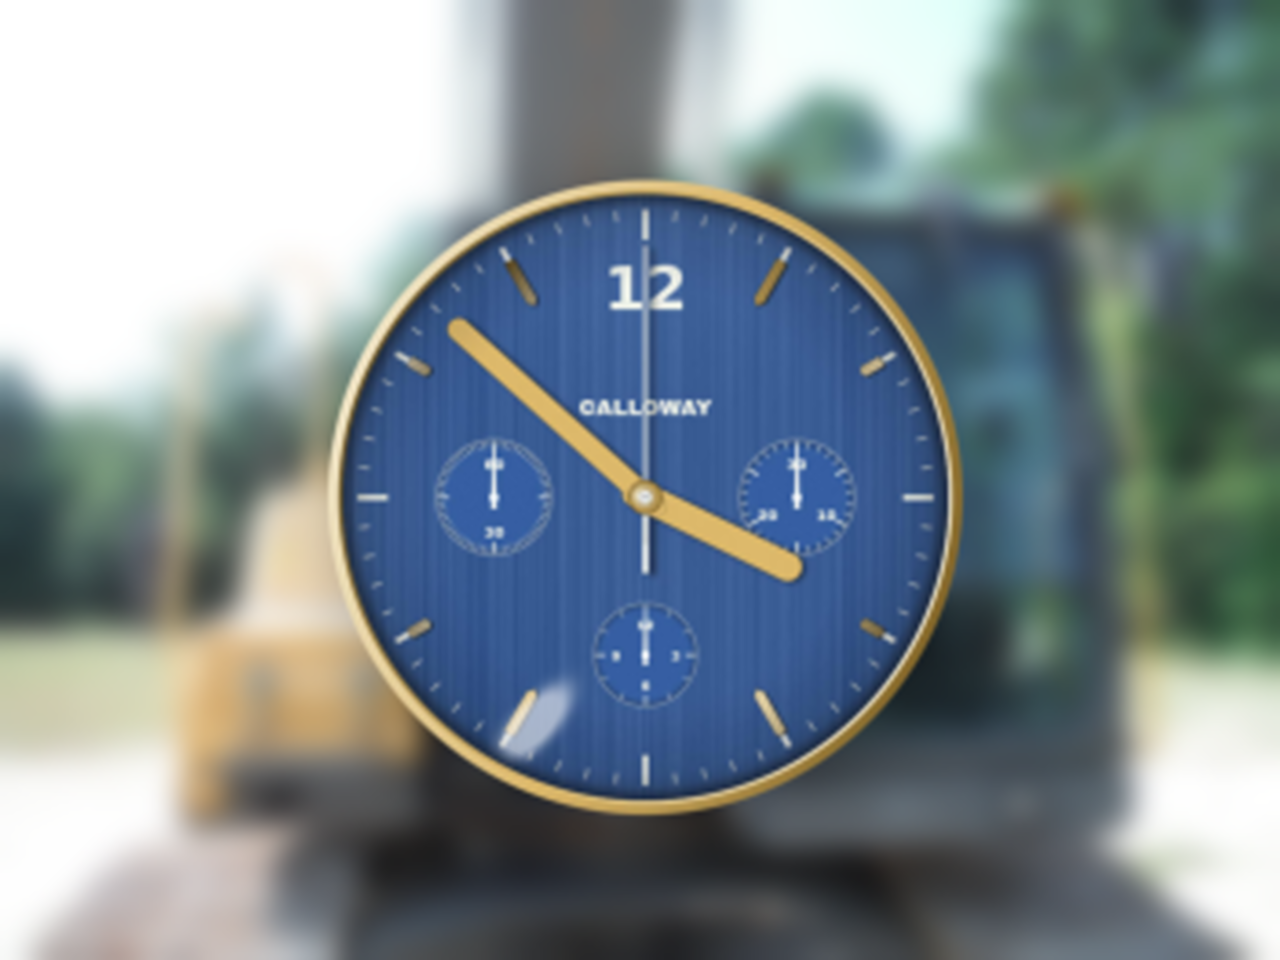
3:52
